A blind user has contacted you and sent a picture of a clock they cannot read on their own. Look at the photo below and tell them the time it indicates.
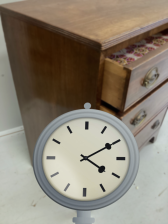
4:10
